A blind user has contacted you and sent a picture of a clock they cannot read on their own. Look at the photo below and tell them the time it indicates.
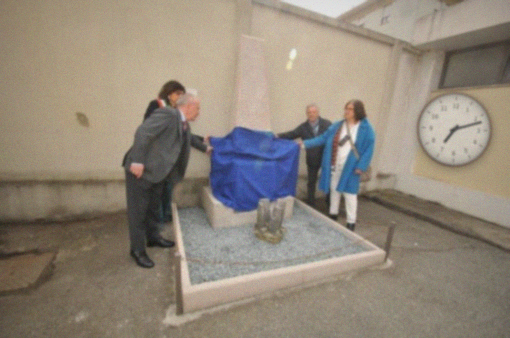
7:12
